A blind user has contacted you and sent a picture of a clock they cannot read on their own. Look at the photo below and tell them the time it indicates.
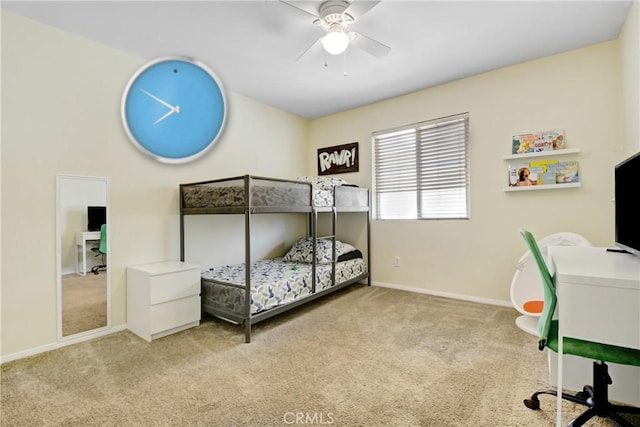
7:50
